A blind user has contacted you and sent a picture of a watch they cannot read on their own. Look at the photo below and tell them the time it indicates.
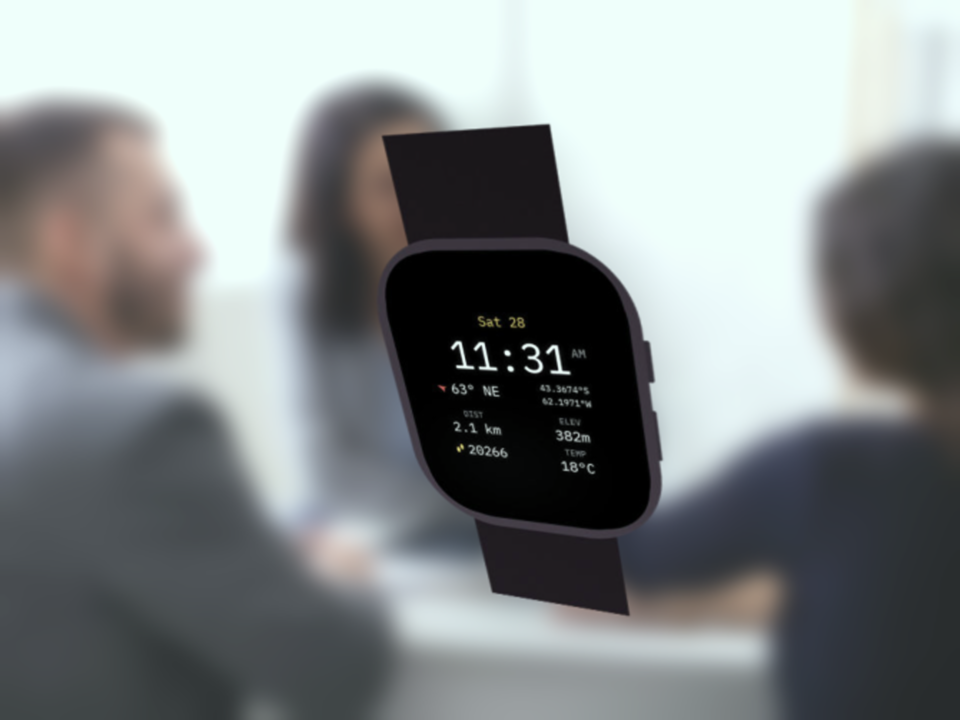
11:31
